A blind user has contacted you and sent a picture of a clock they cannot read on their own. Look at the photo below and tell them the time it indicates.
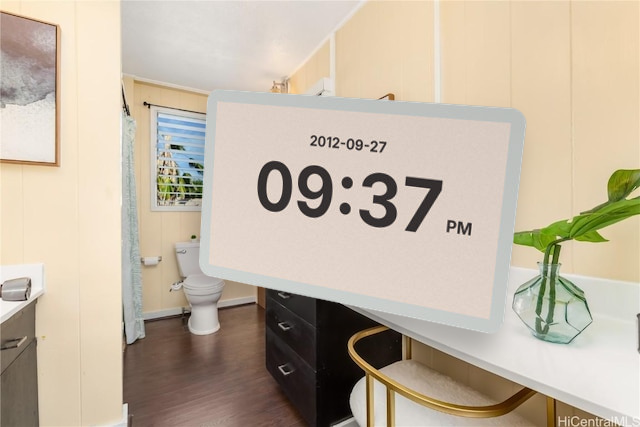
9:37
